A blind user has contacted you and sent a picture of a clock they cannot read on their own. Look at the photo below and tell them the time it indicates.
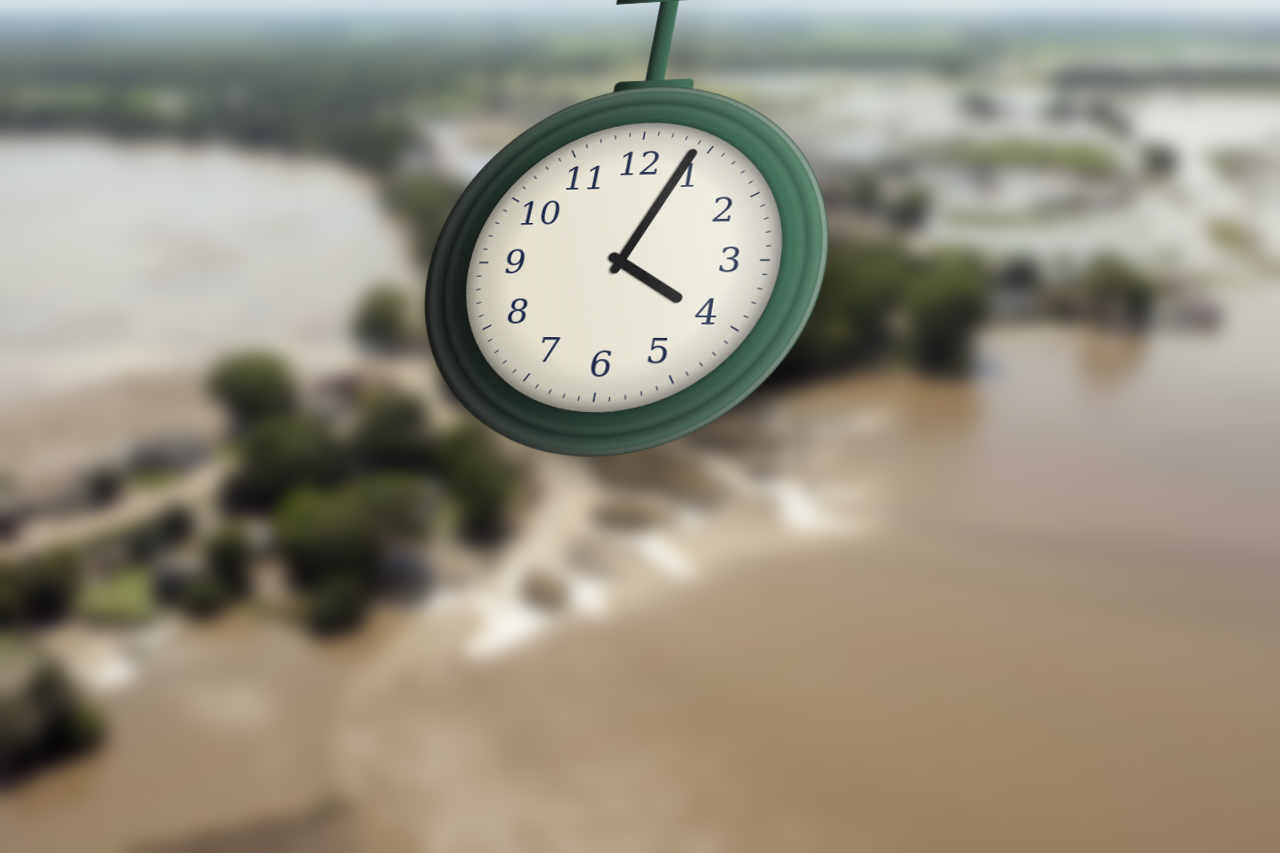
4:04
